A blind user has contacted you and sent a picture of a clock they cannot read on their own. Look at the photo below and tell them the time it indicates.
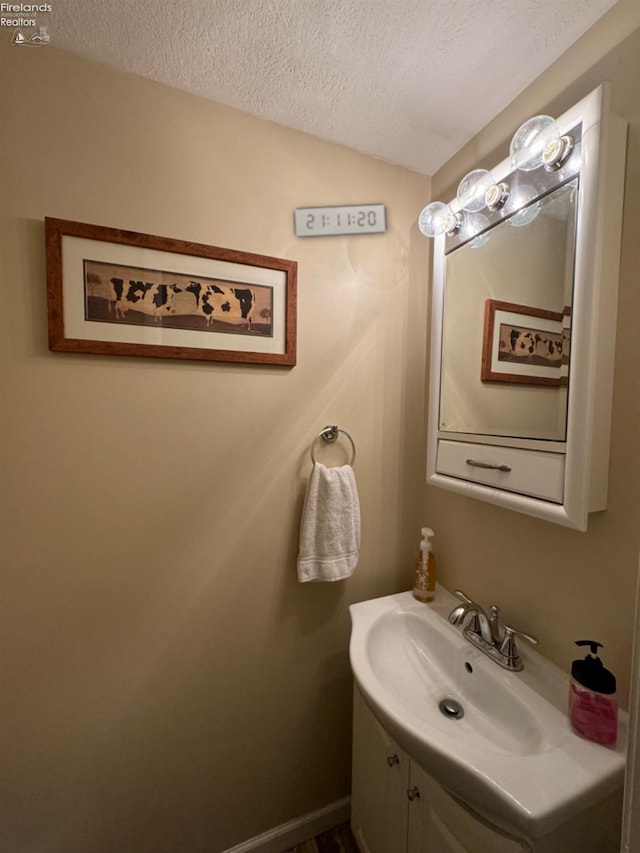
21:11:20
